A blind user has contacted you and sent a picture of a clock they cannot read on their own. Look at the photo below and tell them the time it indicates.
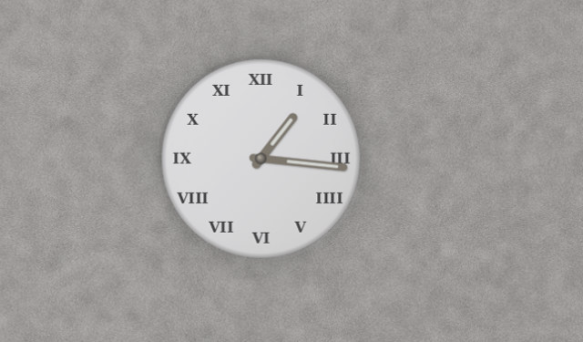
1:16
